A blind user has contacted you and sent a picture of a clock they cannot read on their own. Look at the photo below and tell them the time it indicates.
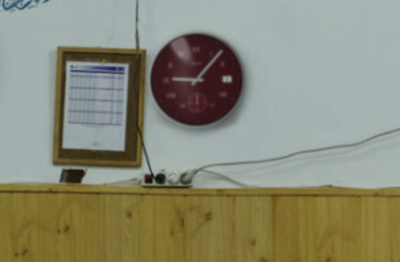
9:07
